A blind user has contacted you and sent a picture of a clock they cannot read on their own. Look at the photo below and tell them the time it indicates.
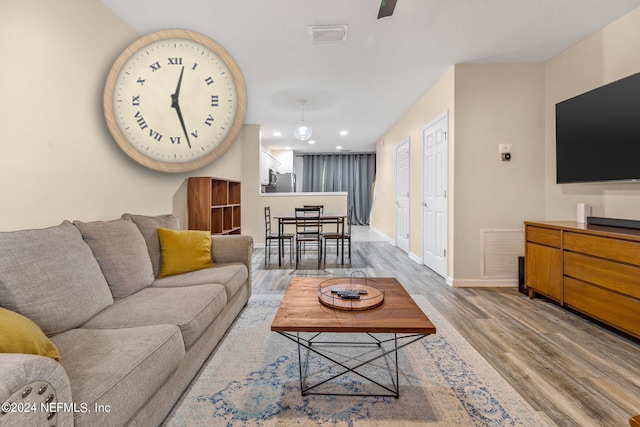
12:27
